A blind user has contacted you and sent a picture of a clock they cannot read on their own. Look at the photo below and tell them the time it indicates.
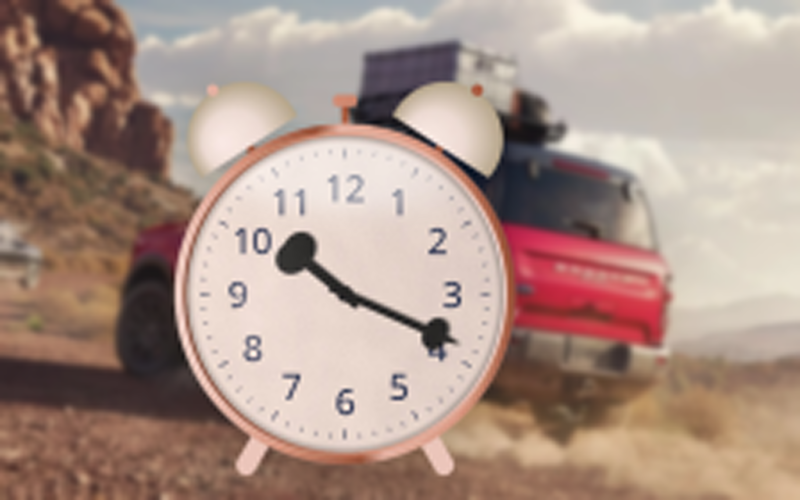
10:19
